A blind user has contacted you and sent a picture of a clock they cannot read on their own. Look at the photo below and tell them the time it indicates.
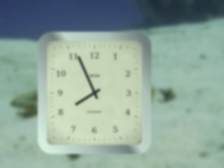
7:56
